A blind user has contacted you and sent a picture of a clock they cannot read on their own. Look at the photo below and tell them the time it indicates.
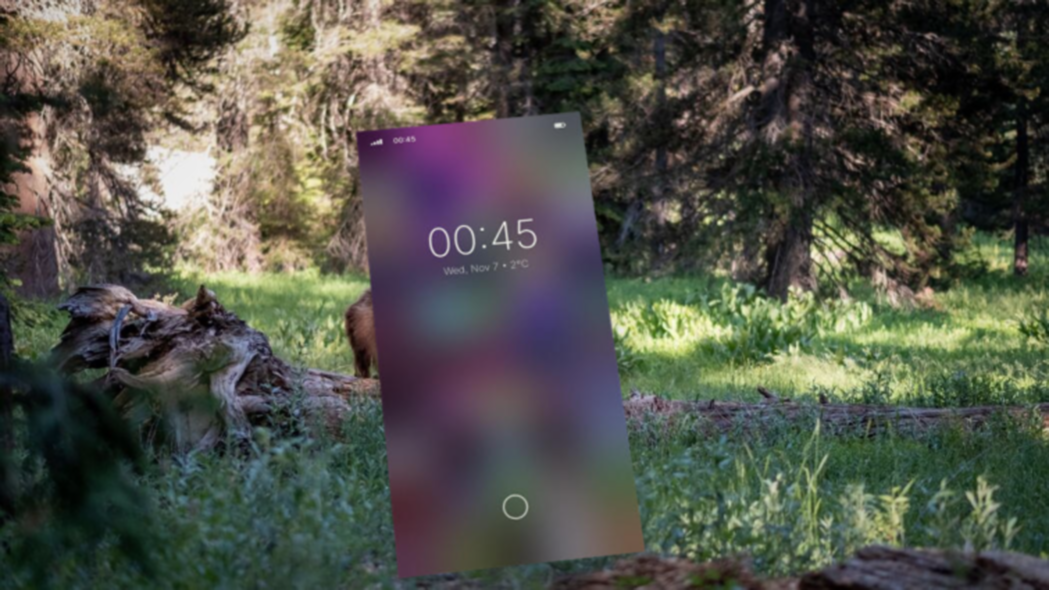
0:45
